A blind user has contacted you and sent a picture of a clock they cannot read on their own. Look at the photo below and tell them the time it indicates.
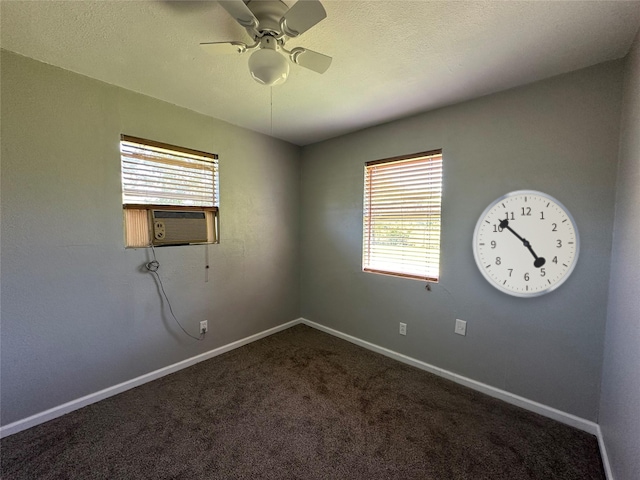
4:52
